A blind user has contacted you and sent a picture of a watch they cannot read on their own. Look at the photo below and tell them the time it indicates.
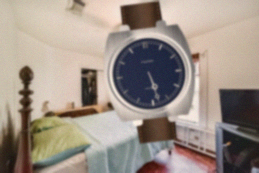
5:28
